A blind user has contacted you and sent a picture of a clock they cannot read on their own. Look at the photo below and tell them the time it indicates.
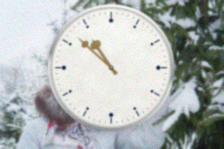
10:52
